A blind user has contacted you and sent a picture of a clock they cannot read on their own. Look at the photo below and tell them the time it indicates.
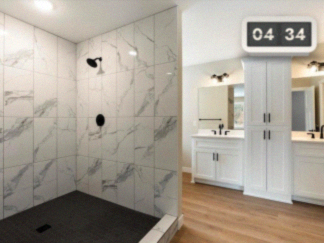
4:34
